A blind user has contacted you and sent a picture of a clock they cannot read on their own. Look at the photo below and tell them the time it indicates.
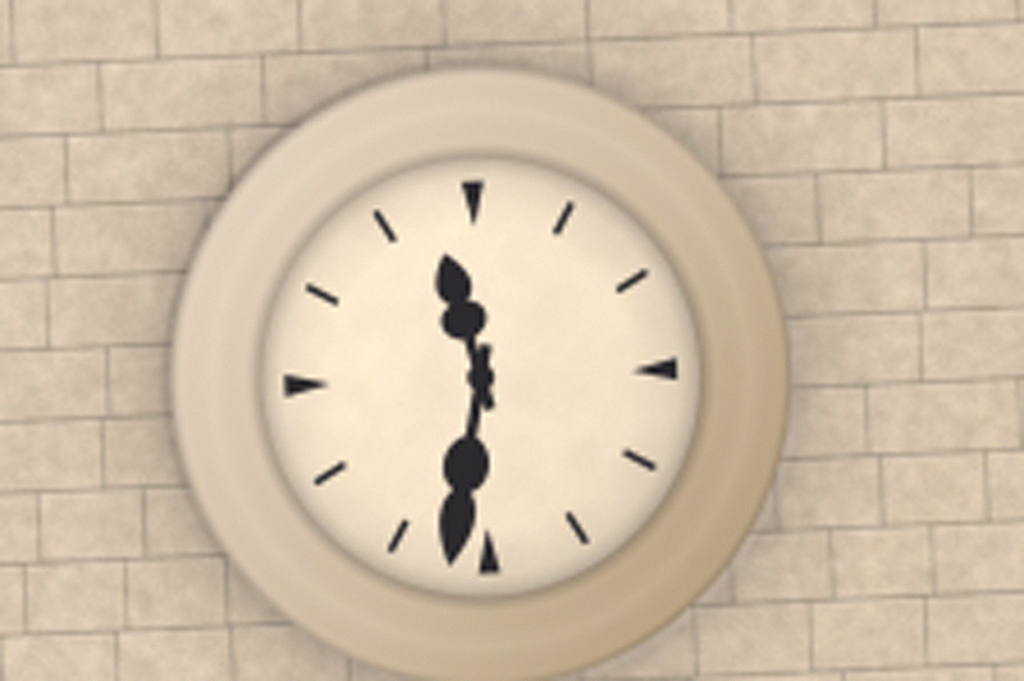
11:32
